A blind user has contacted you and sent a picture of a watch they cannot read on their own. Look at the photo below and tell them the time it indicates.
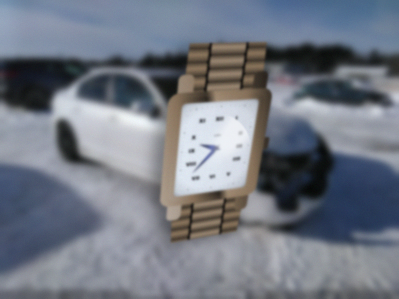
9:37
